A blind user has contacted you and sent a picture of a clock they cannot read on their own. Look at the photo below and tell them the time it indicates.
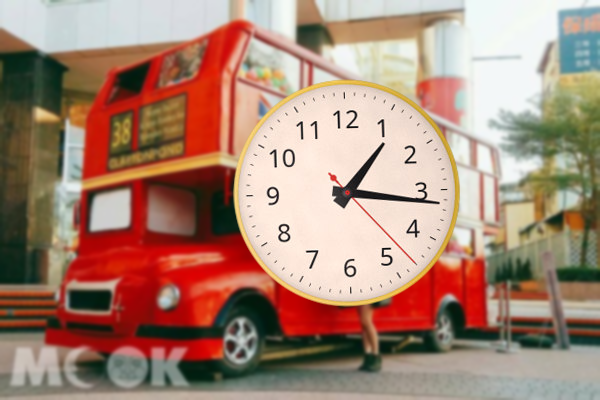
1:16:23
